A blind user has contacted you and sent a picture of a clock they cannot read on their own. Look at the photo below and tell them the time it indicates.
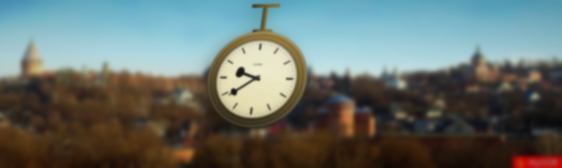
9:39
